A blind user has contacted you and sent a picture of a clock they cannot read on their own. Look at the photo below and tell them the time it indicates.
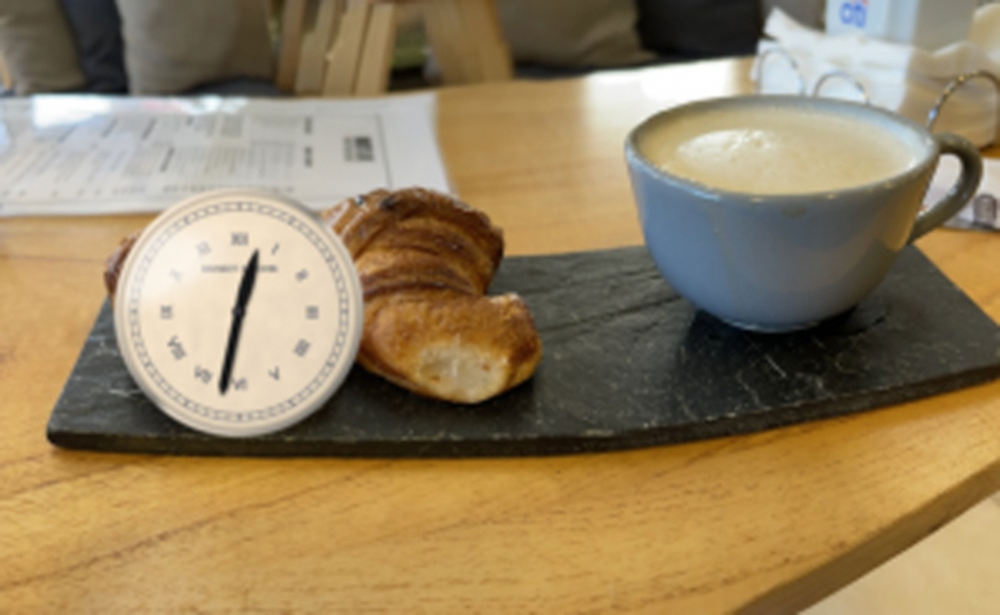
12:32
